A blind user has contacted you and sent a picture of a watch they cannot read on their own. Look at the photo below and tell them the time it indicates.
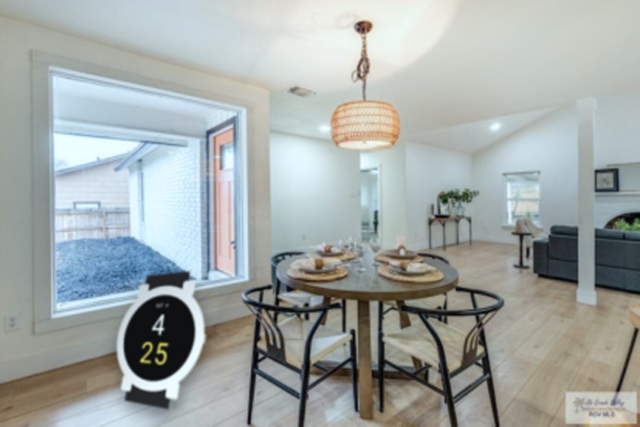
4:25
